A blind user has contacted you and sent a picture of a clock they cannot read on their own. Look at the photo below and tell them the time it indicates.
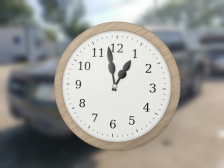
12:58
